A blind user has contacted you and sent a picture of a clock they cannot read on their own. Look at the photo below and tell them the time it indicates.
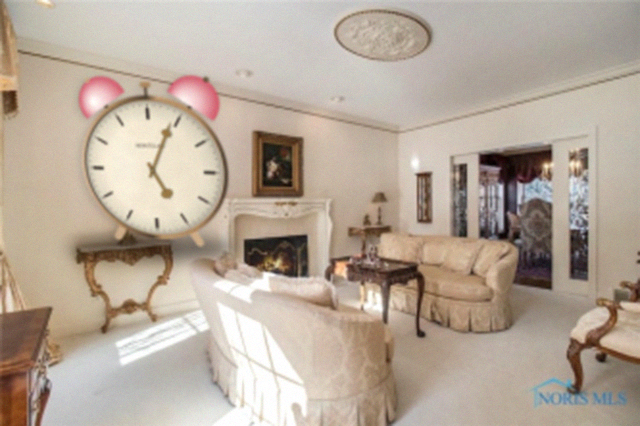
5:04
